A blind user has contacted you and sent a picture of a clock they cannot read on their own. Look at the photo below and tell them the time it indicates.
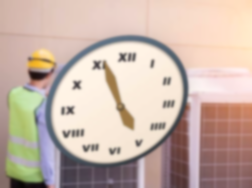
4:56
